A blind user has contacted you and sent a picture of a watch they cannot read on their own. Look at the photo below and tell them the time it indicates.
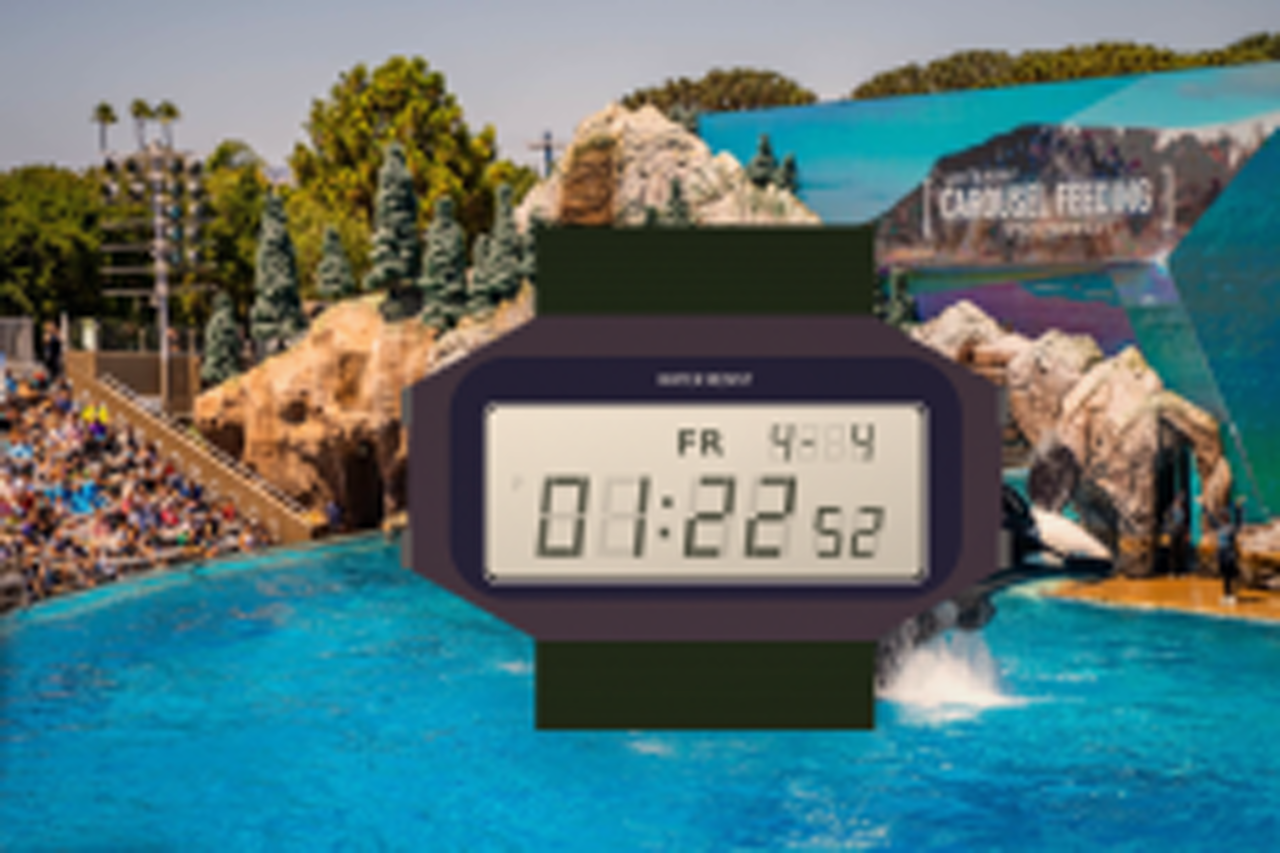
1:22:52
